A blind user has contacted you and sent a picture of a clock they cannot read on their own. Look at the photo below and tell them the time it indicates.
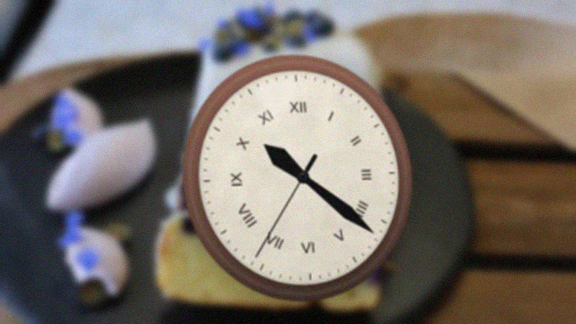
10:21:36
